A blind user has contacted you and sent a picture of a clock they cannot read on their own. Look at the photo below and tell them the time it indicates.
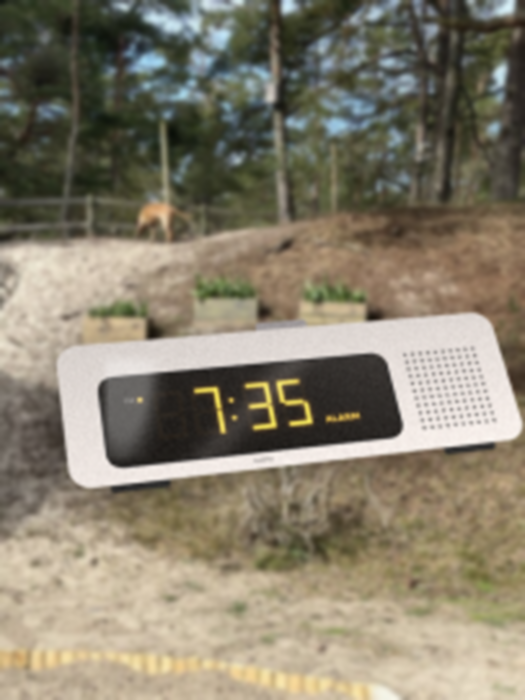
7:35
